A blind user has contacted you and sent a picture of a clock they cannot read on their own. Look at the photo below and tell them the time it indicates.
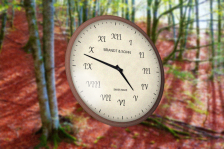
4:48
